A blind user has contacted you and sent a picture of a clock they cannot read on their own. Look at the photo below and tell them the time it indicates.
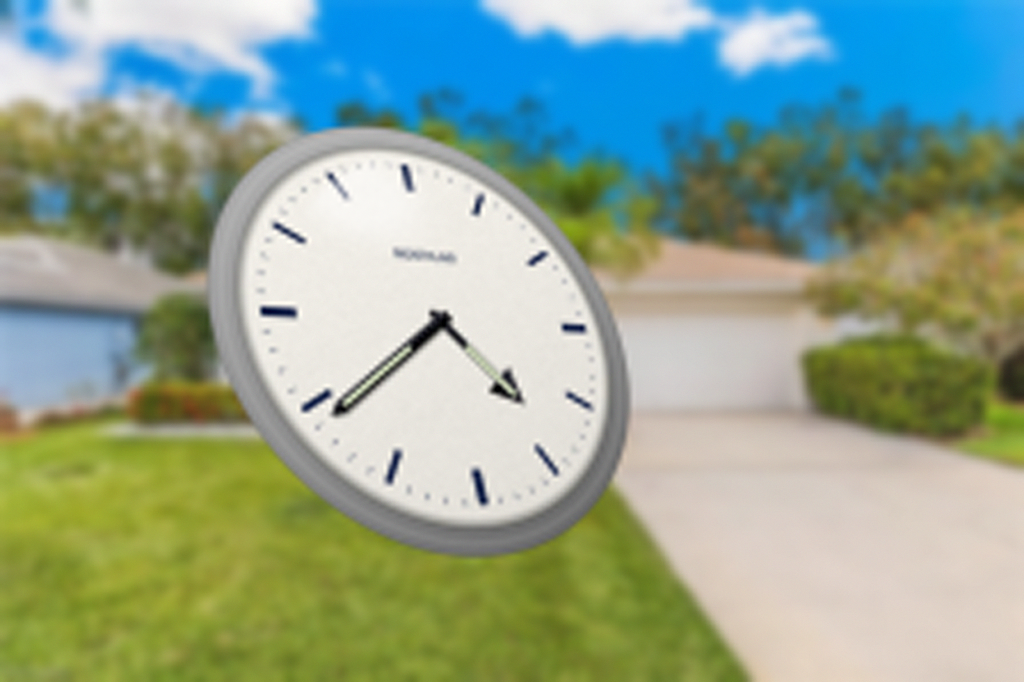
4:39
